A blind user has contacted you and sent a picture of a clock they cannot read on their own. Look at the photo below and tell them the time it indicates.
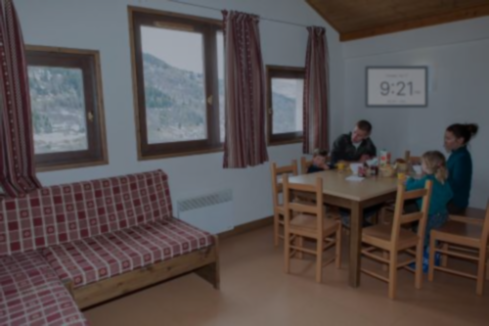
9:21
